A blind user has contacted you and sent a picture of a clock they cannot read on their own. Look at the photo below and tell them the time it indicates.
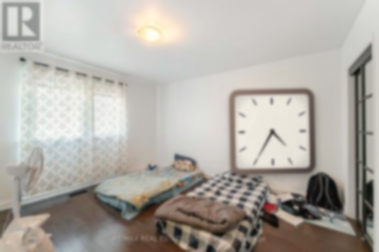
4:35
